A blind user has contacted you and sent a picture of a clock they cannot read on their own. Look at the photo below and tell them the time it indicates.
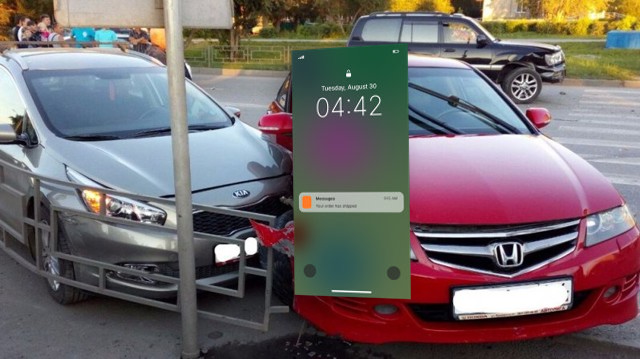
4:42
